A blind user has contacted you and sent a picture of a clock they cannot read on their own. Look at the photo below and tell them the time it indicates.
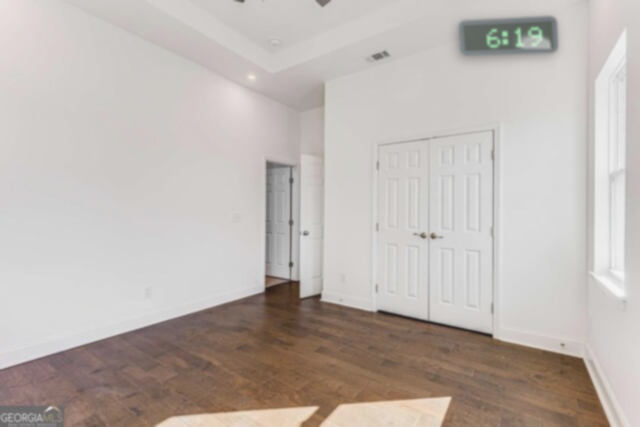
6:19
